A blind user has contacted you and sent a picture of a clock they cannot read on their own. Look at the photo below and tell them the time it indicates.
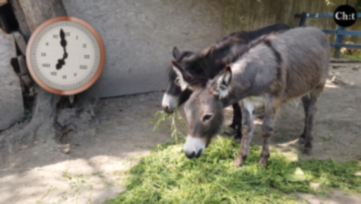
6:58
